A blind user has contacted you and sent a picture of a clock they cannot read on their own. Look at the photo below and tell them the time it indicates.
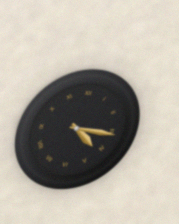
4:16
